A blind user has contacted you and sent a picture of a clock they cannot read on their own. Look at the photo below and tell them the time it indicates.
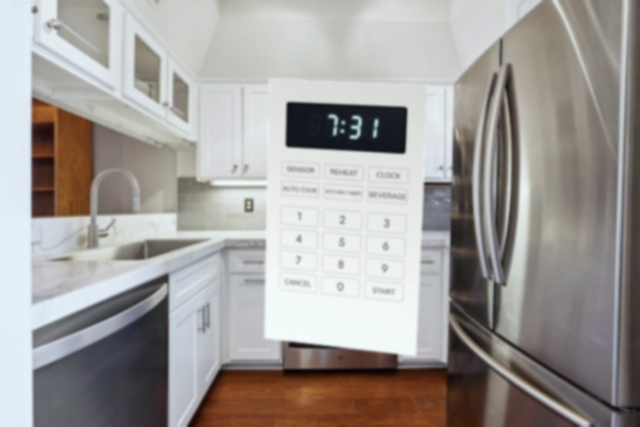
7:31
